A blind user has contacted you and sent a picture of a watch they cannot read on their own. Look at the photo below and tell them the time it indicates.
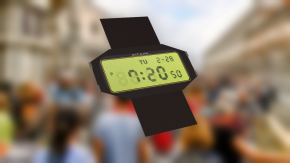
7:20:50
